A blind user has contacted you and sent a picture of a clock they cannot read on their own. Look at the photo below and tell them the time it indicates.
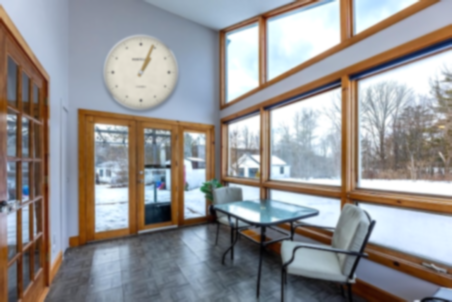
1:04
